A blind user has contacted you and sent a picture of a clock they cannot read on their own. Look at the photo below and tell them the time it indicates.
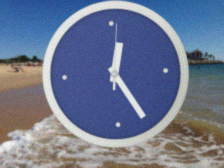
12:25:01
